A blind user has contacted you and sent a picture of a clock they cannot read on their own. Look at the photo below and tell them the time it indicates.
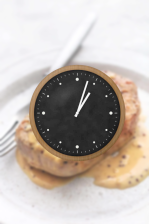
1:03
